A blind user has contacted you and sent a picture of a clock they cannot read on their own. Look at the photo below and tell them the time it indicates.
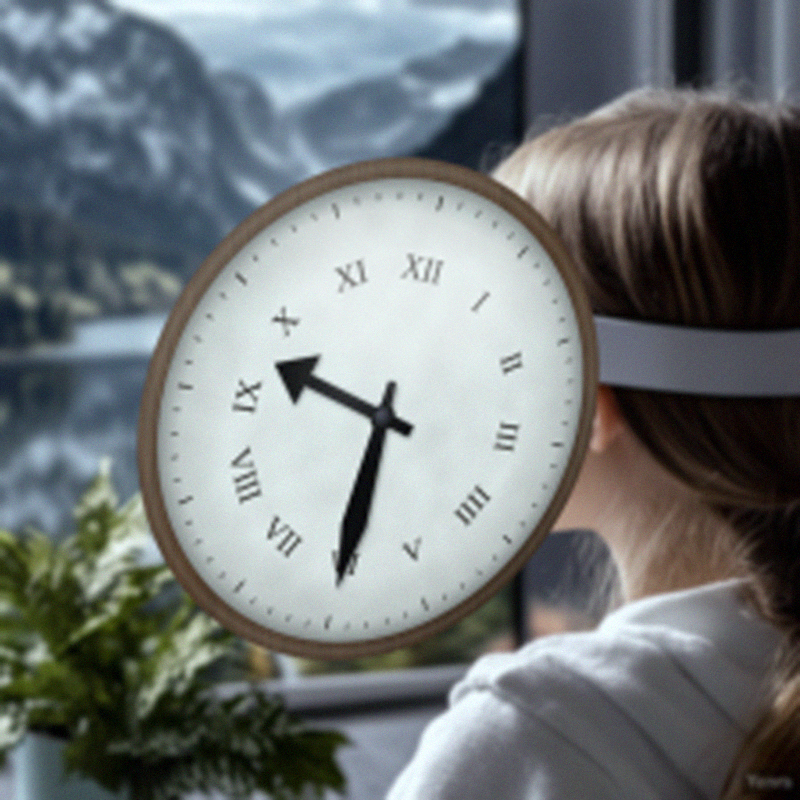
9:30
